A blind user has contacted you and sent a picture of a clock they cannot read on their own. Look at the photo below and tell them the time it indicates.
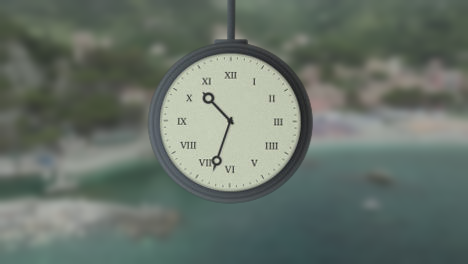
10:33
